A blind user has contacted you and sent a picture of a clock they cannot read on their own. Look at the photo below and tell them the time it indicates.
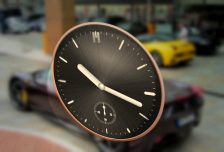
10:18
